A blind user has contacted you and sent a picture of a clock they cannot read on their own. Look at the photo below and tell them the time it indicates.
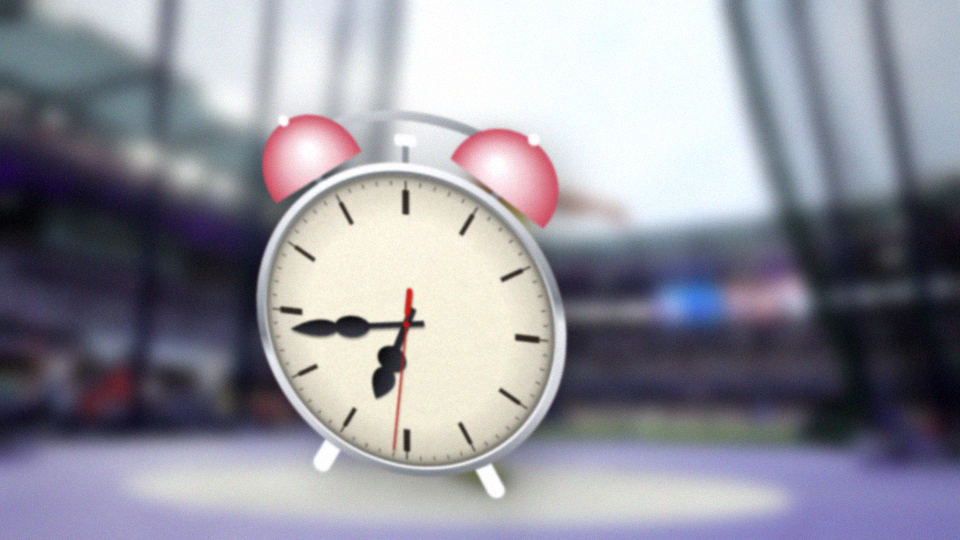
6:43:31
